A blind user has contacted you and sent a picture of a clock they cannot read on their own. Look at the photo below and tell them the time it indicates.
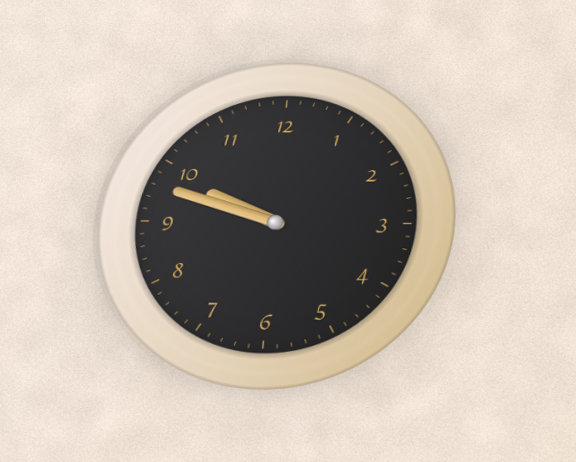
9:48
